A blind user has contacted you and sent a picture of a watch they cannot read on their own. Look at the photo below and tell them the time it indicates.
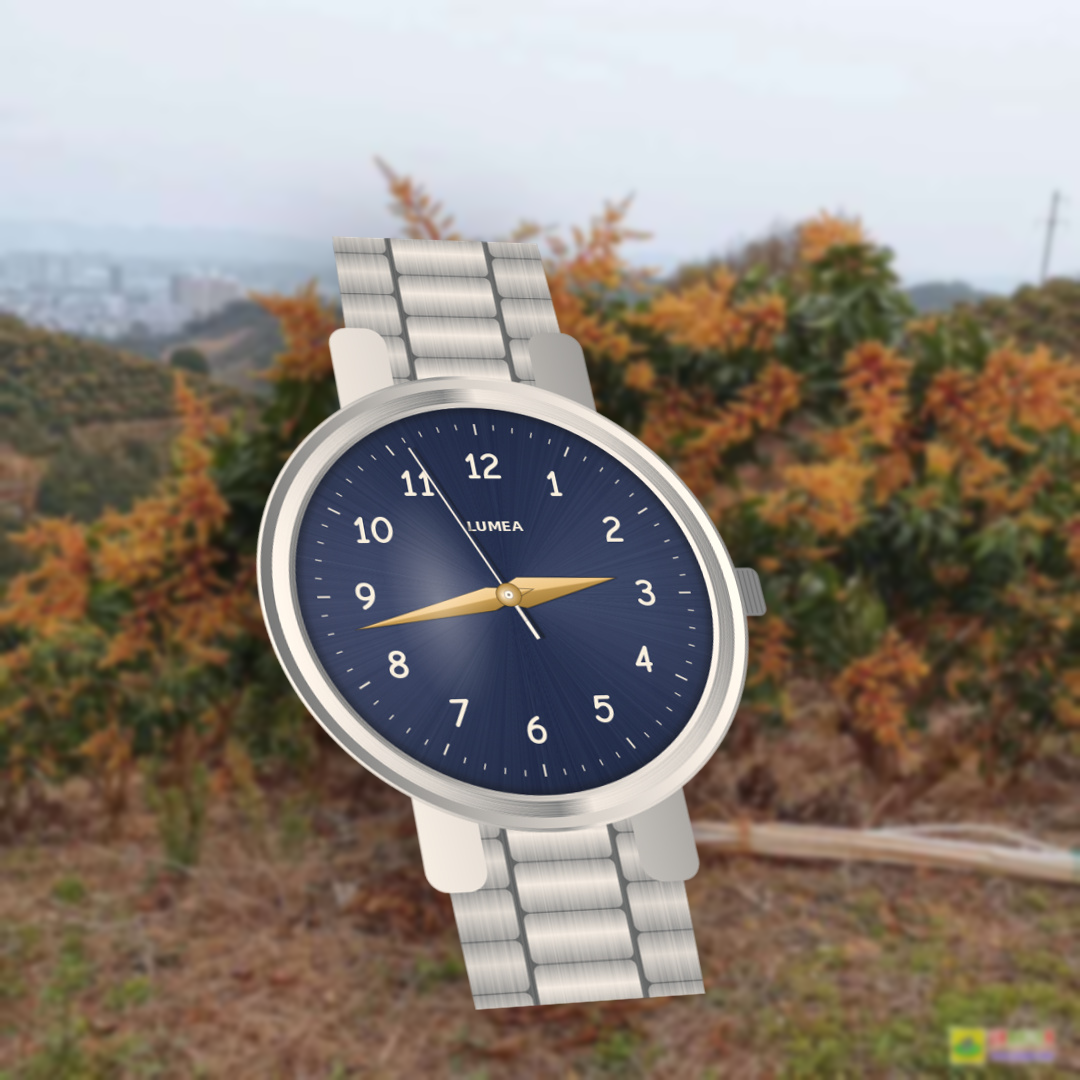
2:42:56
